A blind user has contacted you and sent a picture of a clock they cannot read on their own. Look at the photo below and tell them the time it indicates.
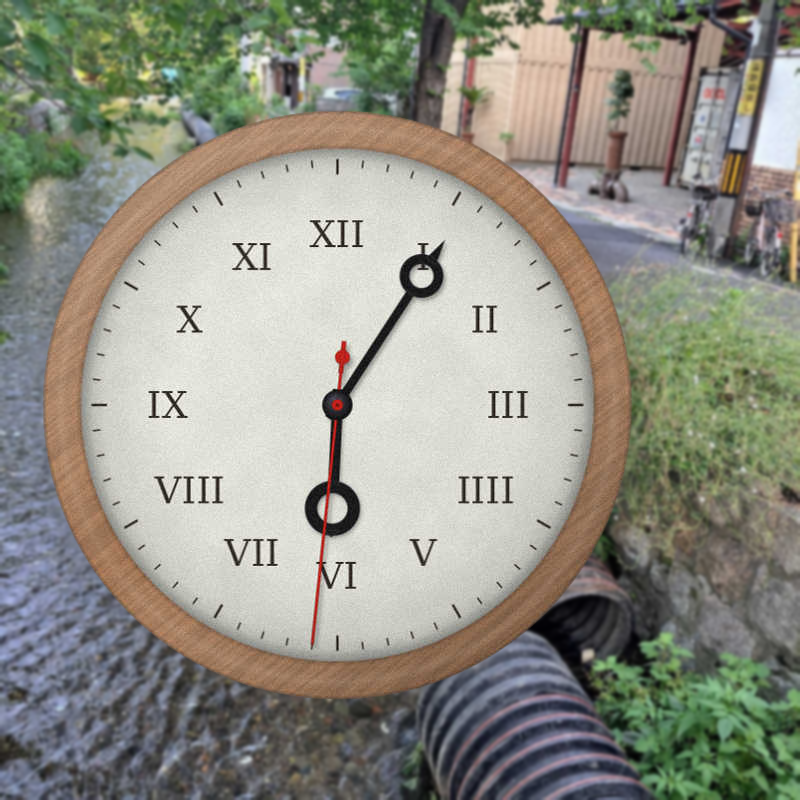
6:05:31
